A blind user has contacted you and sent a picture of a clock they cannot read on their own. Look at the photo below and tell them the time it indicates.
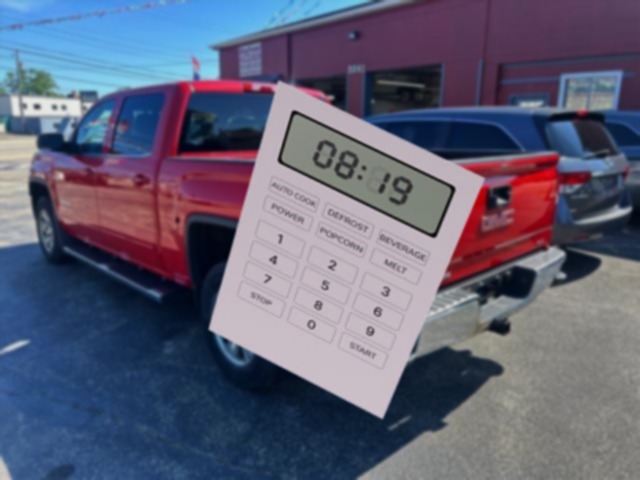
8:19
